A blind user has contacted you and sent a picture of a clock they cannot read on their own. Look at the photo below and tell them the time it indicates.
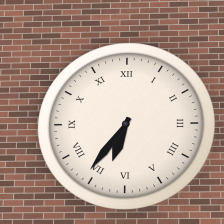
6:36
